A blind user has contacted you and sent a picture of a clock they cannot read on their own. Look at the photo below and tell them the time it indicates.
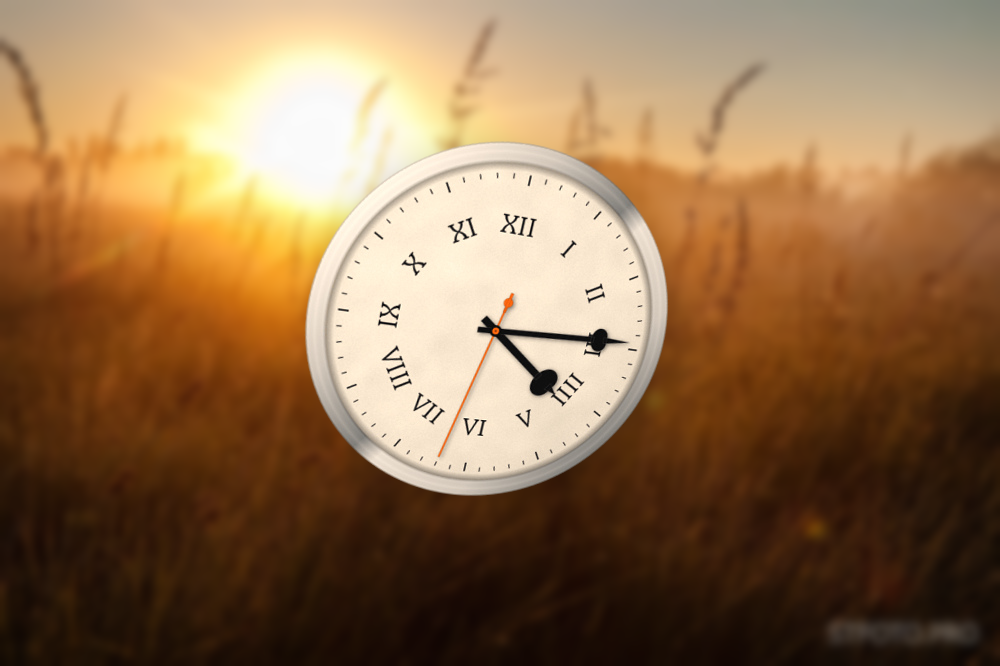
4:14:32
